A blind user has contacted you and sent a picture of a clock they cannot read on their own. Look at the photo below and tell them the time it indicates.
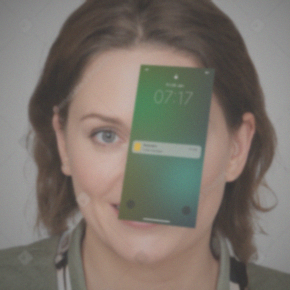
7:17
